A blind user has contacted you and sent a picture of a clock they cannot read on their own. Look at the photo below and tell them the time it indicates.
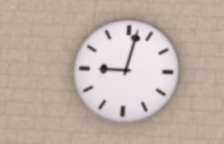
9:02
